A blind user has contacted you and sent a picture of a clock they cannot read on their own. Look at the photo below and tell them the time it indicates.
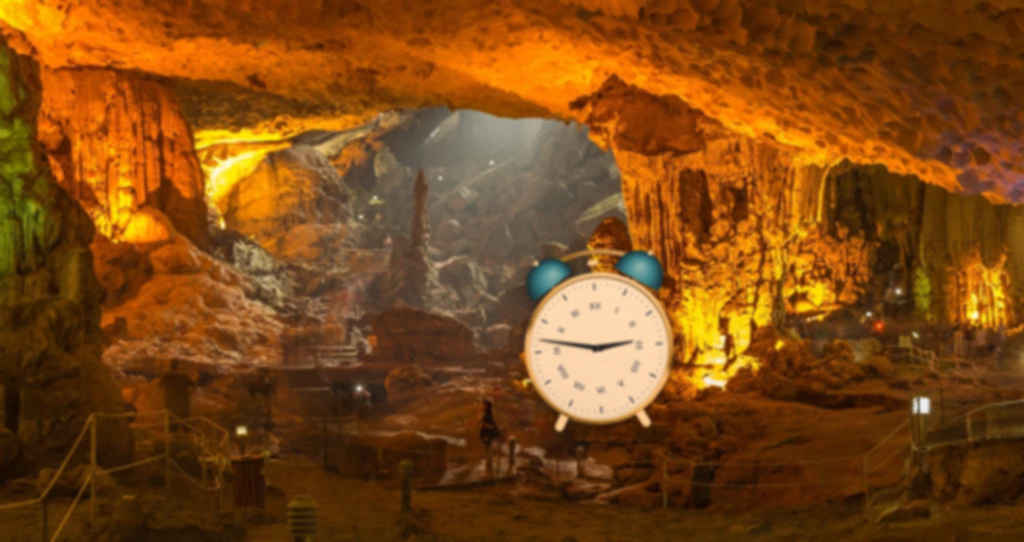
2:47
